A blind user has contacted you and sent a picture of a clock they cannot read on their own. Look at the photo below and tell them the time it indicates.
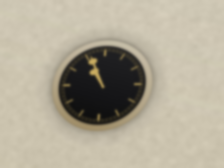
10:56
